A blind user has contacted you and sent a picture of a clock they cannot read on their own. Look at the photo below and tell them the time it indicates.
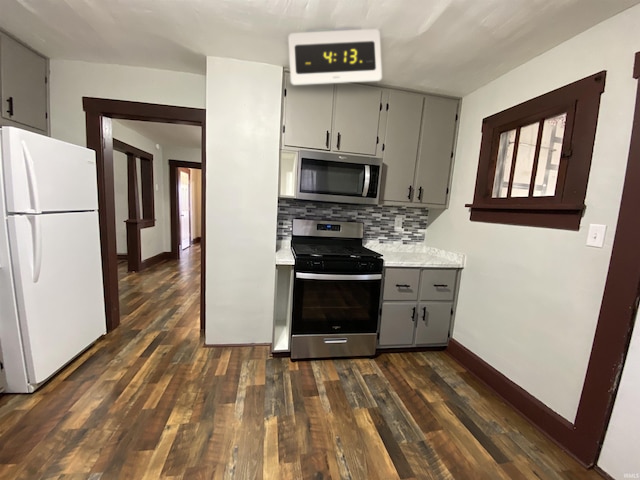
4:13
